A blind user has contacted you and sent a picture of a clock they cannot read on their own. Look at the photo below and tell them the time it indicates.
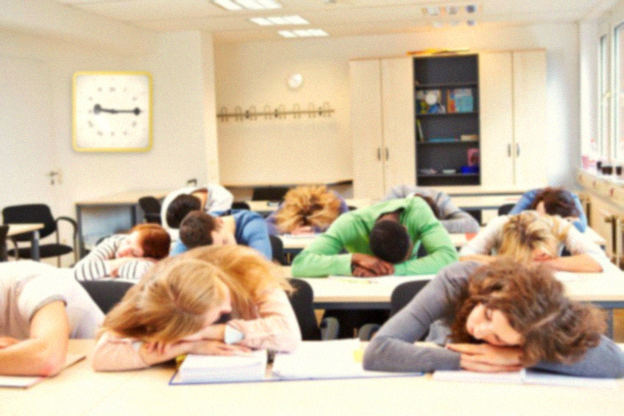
9:15
